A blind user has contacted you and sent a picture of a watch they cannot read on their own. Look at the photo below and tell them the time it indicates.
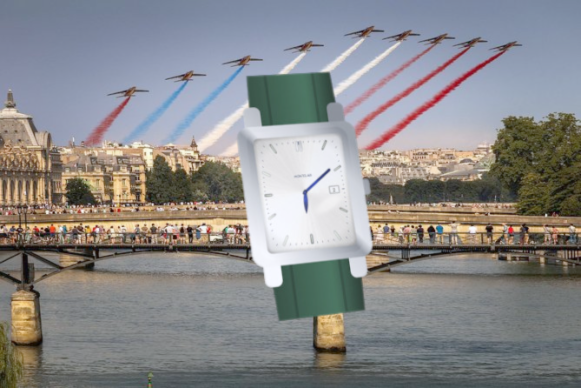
6:09
